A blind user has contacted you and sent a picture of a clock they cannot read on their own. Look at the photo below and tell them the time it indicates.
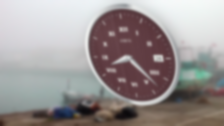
8:23
